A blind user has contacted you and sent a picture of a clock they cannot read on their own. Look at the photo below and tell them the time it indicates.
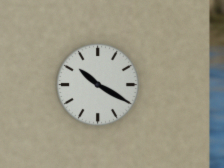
10:20
